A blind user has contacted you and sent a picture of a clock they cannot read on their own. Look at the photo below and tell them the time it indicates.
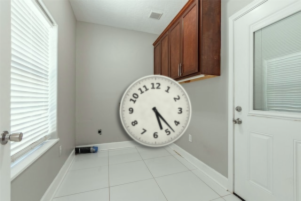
5:23
